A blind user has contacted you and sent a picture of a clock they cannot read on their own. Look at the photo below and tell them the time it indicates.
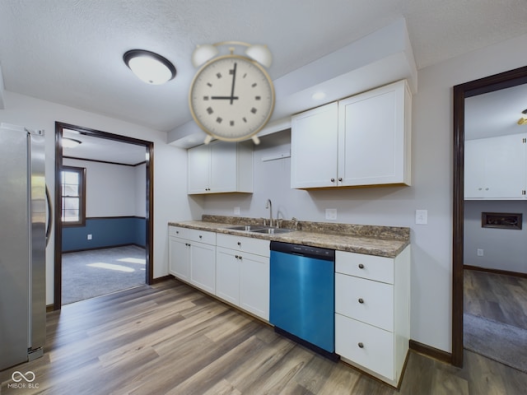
9:01
